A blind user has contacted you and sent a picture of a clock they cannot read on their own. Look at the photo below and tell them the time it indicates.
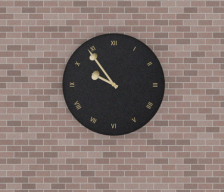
9:54
